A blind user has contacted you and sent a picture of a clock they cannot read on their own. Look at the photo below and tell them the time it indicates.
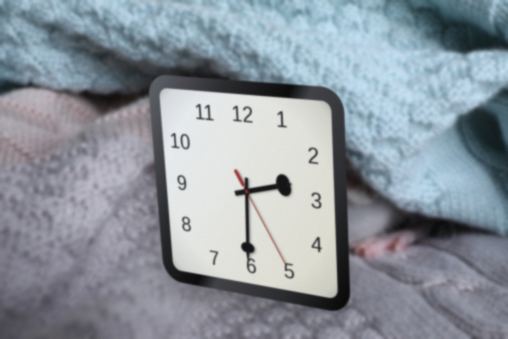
2:30:25
